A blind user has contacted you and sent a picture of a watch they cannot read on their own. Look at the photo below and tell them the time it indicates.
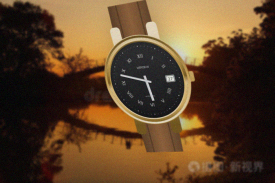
5:48
